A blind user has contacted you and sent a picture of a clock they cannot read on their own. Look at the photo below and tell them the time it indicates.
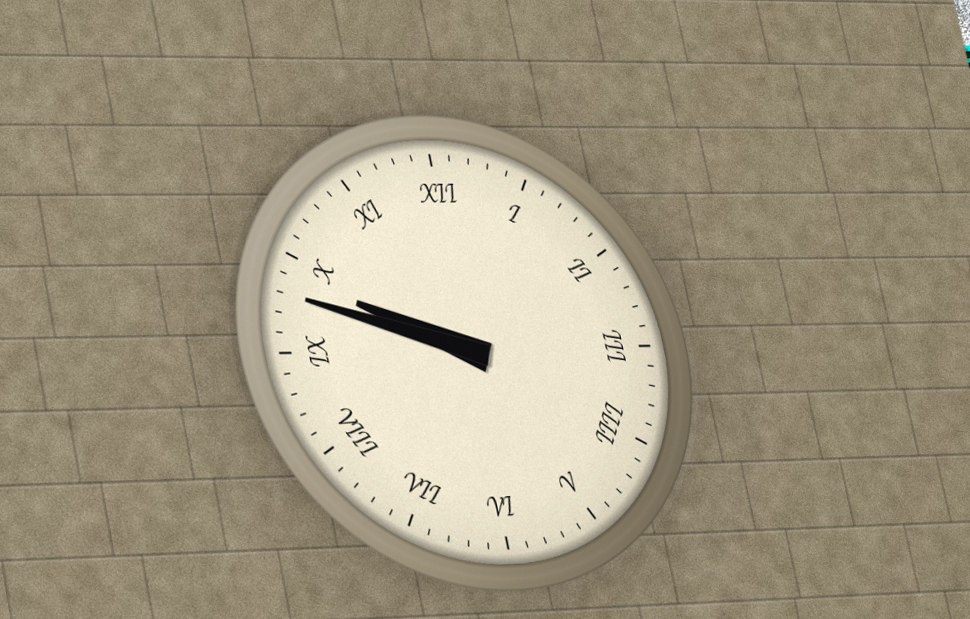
9:48
